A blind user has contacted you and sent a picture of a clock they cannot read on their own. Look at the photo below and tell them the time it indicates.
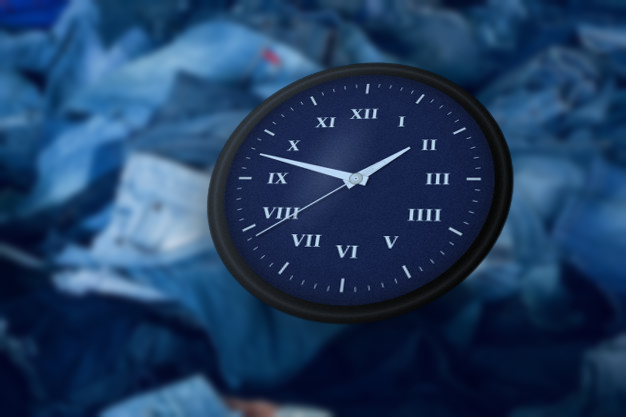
1:47:39
